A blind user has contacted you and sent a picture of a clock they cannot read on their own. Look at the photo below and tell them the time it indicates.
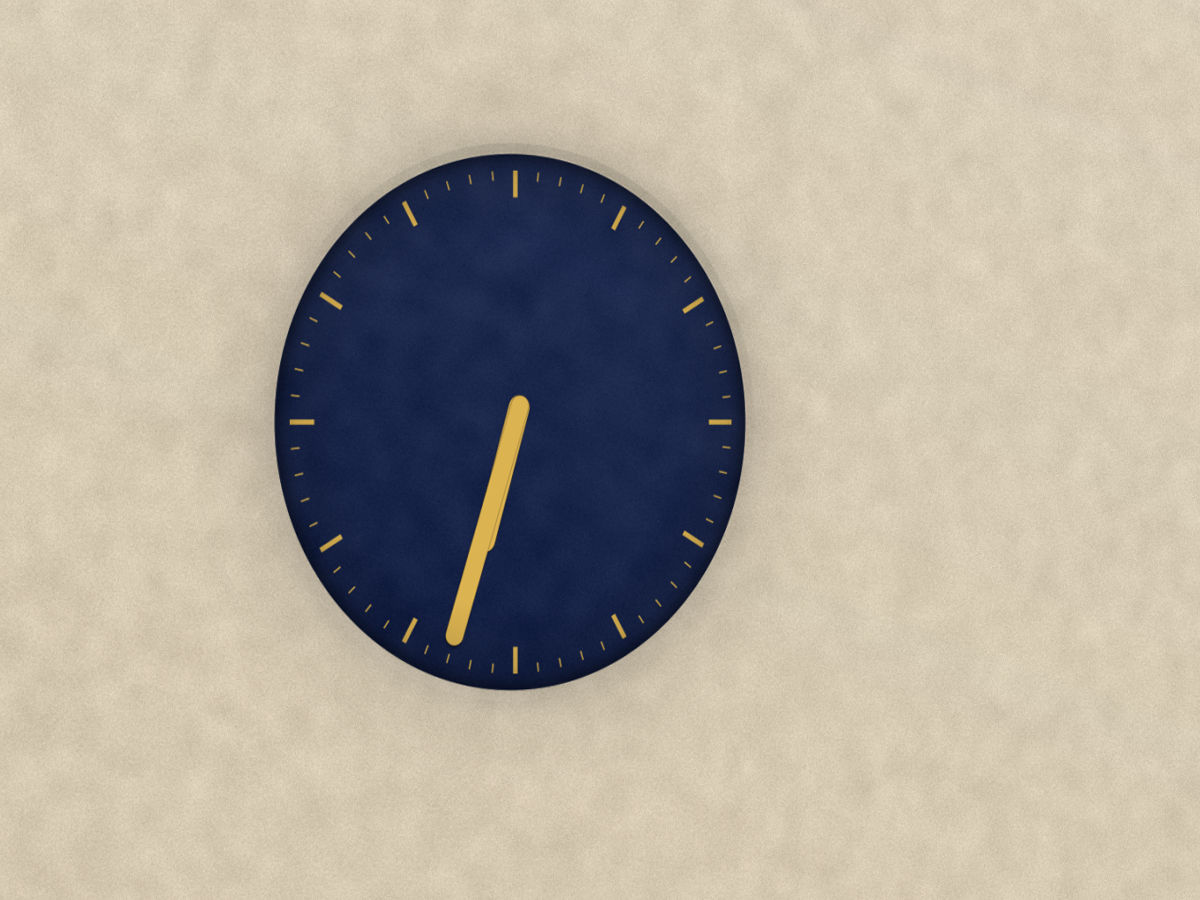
6:33
